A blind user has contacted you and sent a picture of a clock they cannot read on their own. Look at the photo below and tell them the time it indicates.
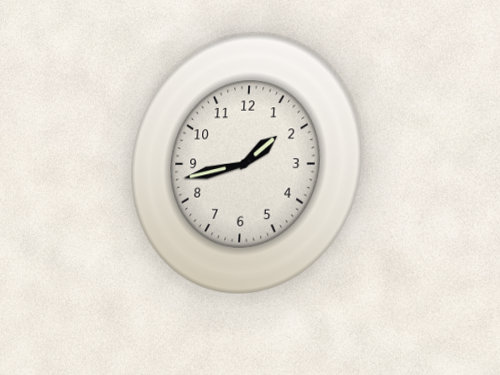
1:43
